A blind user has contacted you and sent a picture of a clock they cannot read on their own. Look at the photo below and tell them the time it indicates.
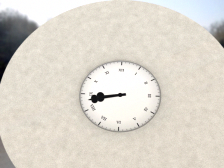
8:43
